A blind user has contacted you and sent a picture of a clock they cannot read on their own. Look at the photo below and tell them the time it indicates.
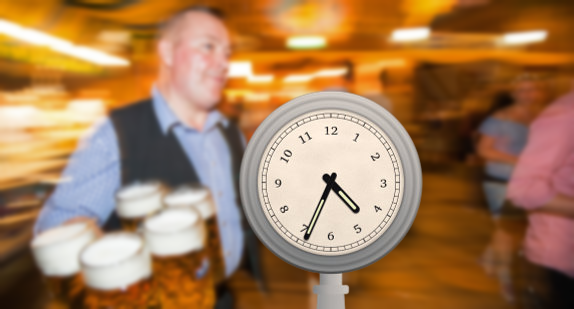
4:34
